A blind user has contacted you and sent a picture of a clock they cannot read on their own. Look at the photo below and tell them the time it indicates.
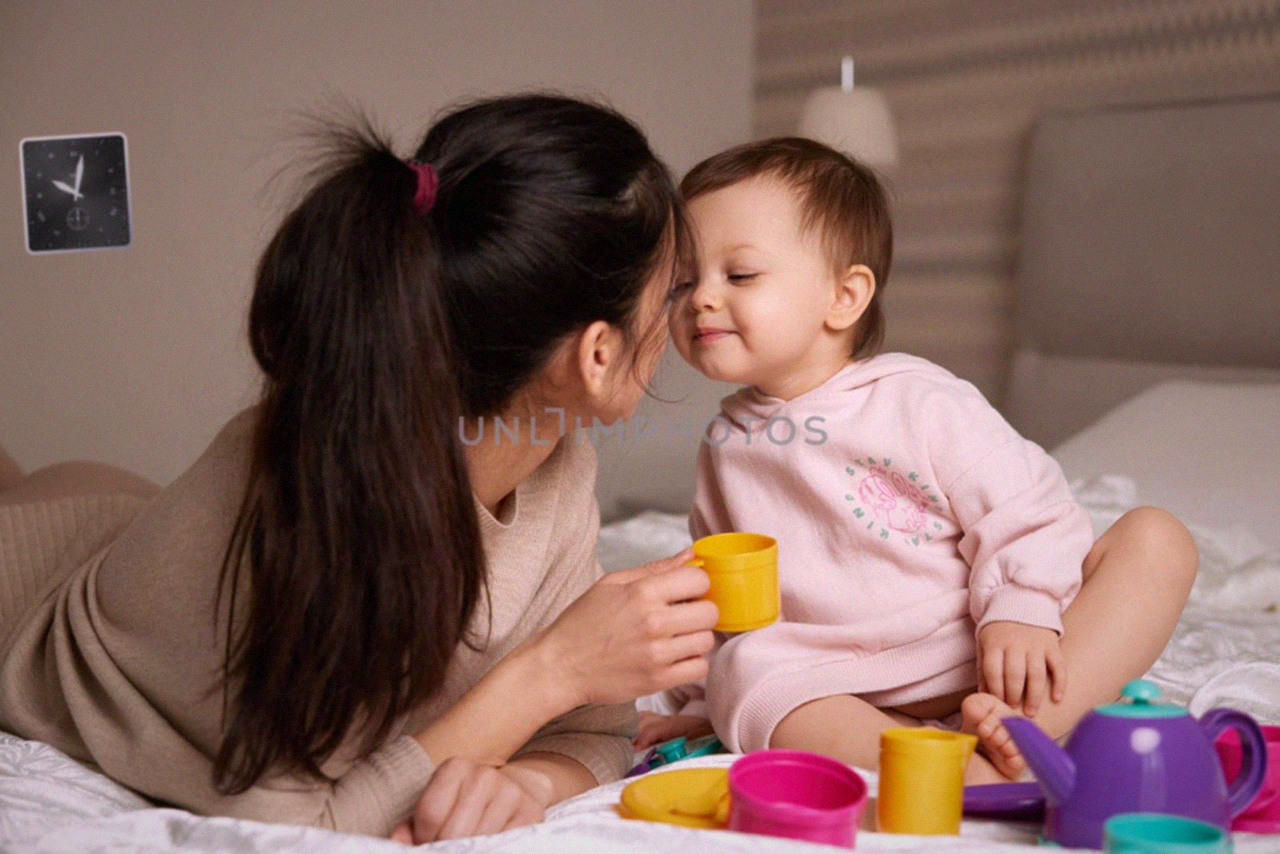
10:02
